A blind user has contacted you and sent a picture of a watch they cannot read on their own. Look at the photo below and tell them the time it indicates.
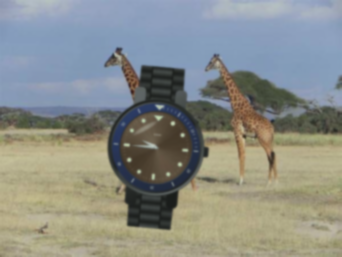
9:45
